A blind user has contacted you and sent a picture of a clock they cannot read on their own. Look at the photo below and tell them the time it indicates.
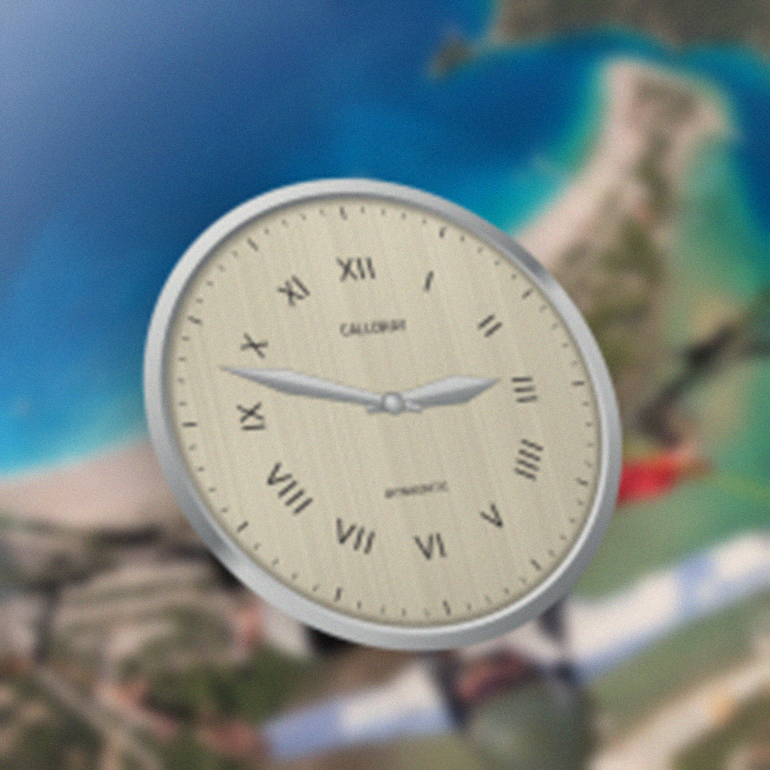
2:48
